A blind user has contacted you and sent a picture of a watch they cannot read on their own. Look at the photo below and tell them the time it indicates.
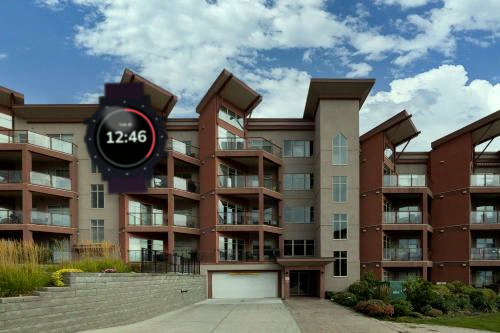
12:46
